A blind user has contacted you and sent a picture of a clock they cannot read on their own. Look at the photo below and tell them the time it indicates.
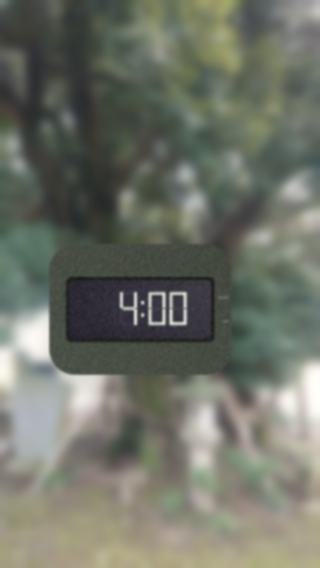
4:00
